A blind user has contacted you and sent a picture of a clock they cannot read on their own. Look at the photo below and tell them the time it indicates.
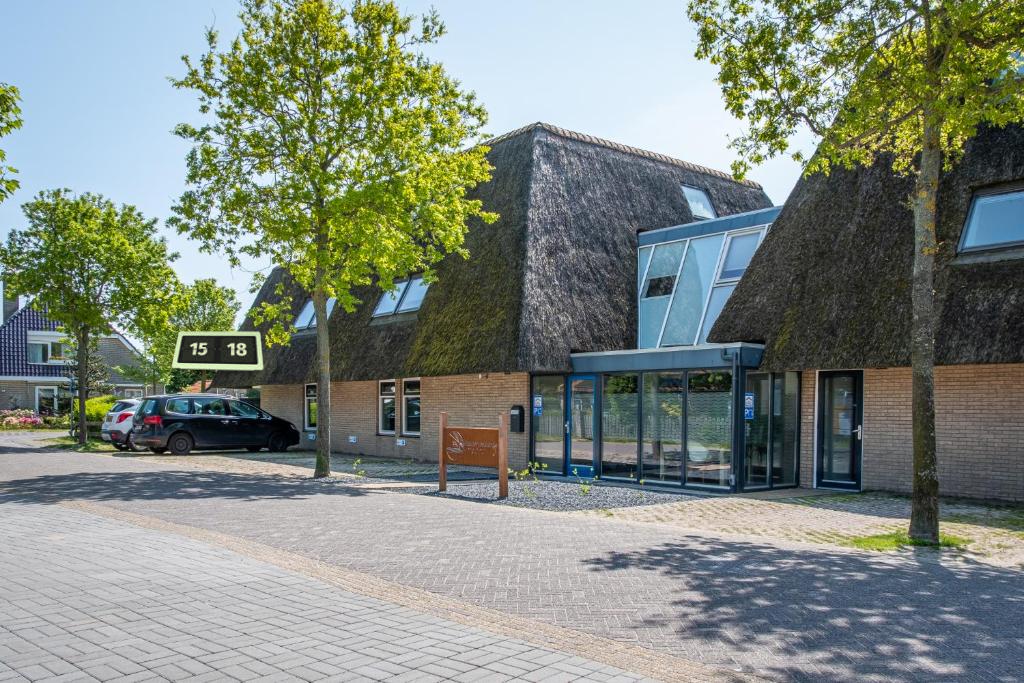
15:18
